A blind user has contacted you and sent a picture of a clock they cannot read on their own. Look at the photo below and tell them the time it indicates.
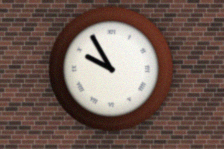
9:55
